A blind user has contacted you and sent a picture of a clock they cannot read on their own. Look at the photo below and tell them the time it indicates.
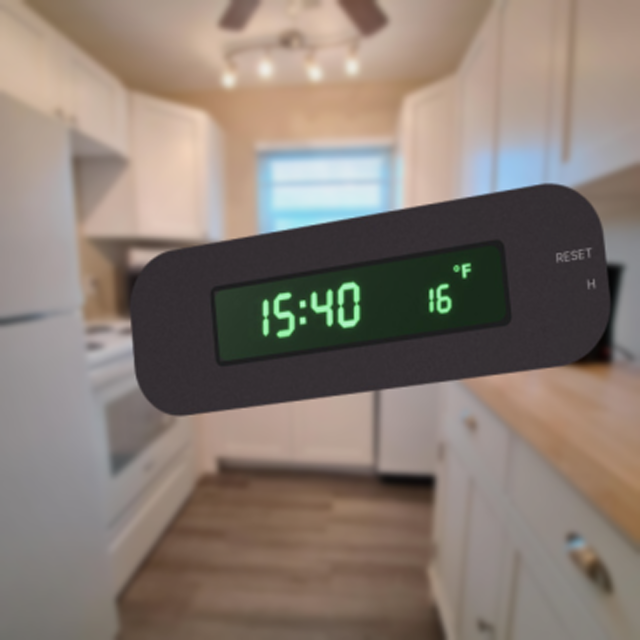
15:40
